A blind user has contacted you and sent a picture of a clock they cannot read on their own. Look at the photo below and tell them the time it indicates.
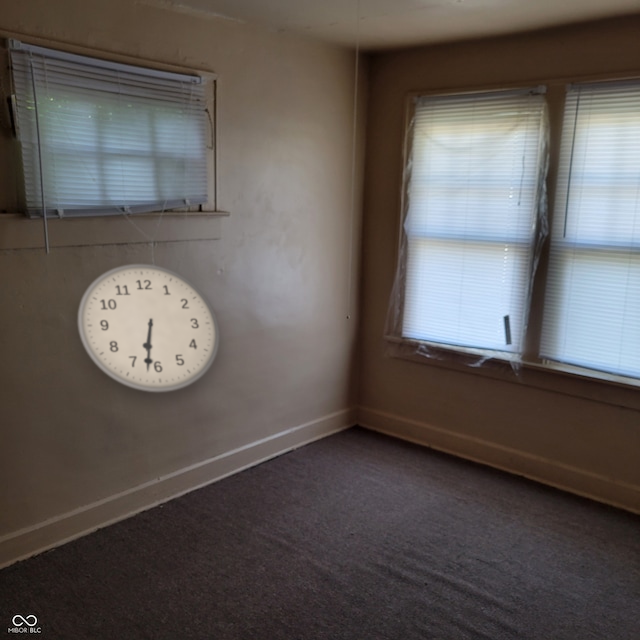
6:32
